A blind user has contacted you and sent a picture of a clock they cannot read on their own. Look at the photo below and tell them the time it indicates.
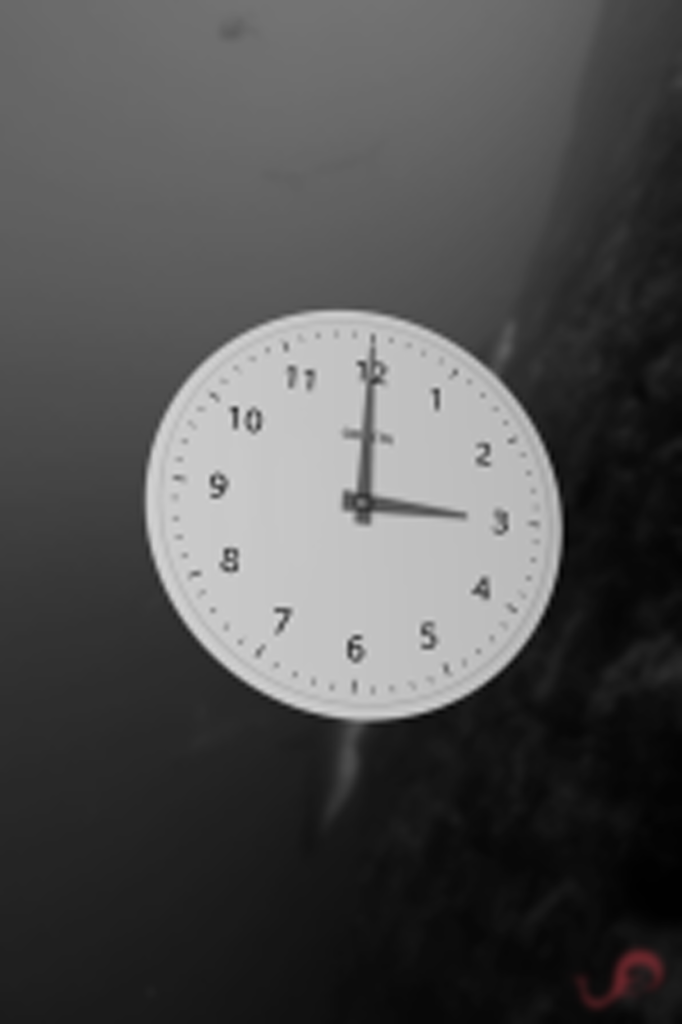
3:00
